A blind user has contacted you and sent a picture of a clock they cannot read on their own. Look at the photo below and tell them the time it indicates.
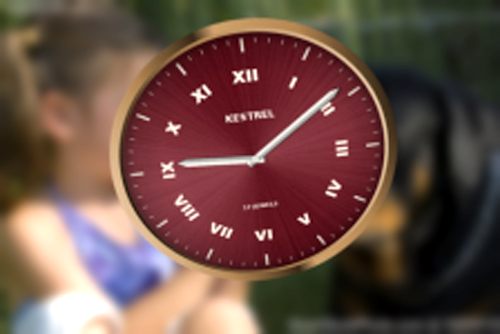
9:09
